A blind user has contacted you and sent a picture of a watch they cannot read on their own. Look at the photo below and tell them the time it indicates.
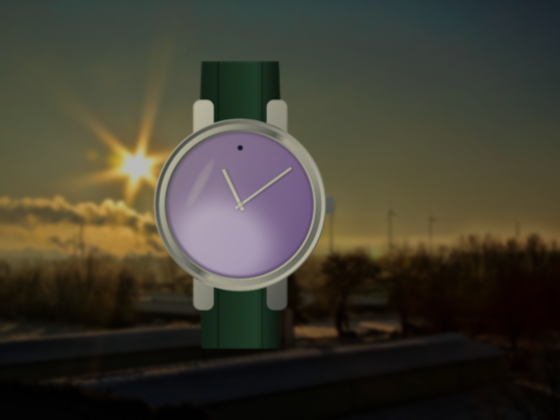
11:09
